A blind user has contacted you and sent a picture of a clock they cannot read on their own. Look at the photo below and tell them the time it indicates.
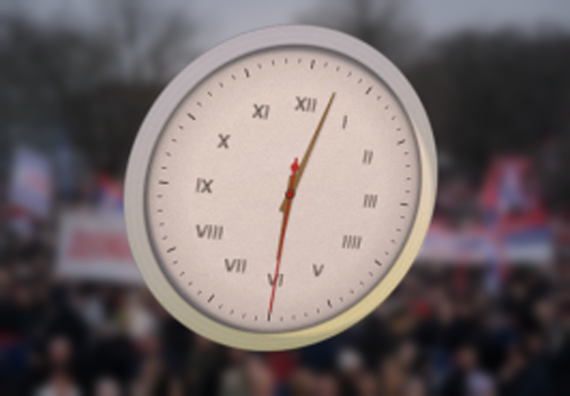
6:02:30
